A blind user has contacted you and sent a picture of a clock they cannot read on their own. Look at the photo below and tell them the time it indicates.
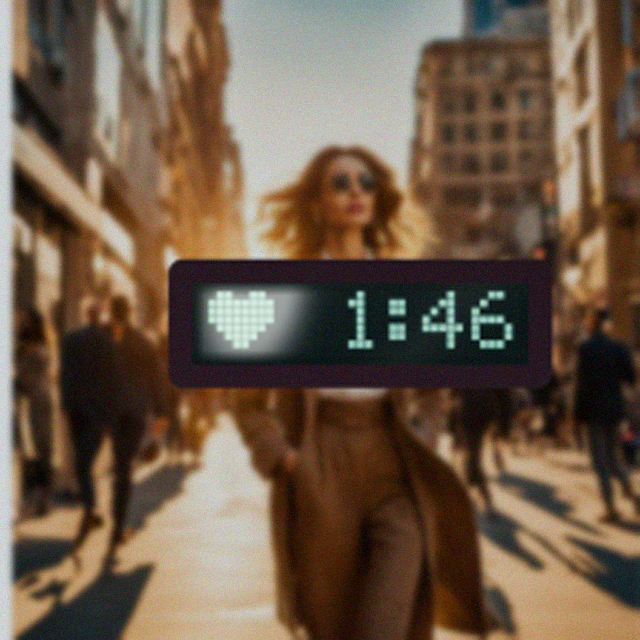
1:46
